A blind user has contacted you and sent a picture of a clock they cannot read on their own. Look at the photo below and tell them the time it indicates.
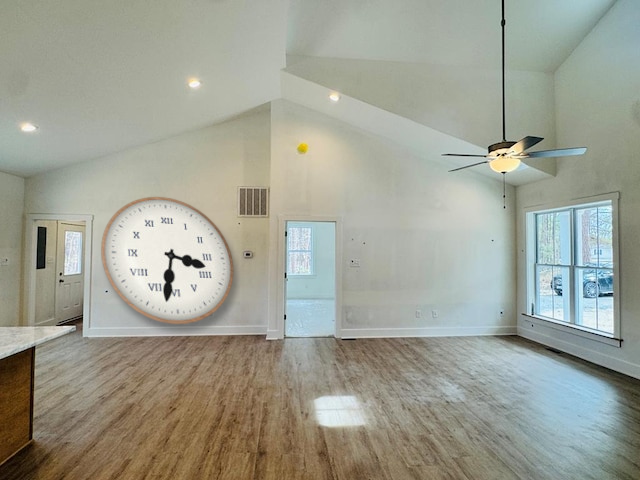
3:32
